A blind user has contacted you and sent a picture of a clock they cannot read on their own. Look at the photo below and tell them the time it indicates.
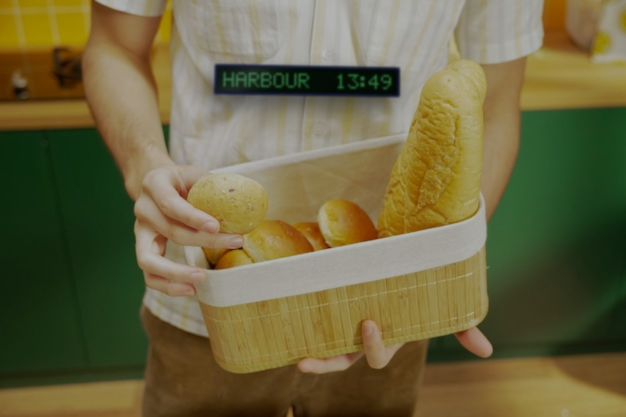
13:49
